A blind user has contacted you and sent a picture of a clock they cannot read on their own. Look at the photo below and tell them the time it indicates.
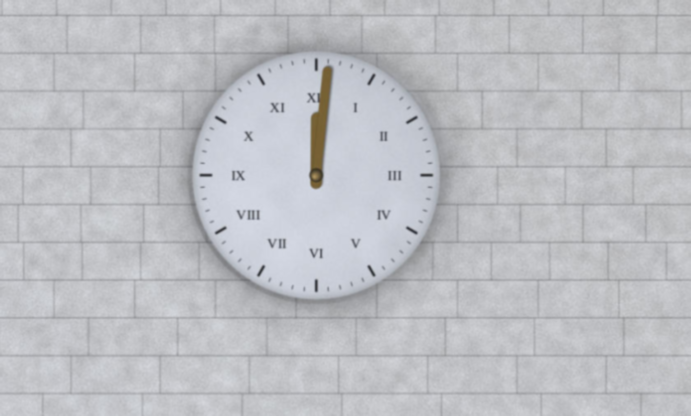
12:01
